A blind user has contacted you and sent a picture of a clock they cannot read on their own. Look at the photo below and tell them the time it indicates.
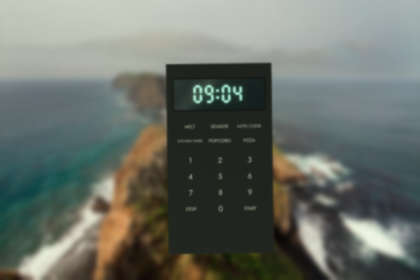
9:04
